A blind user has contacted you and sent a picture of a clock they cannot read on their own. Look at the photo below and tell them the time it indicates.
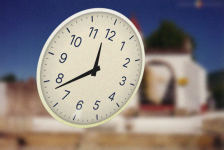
11:38
